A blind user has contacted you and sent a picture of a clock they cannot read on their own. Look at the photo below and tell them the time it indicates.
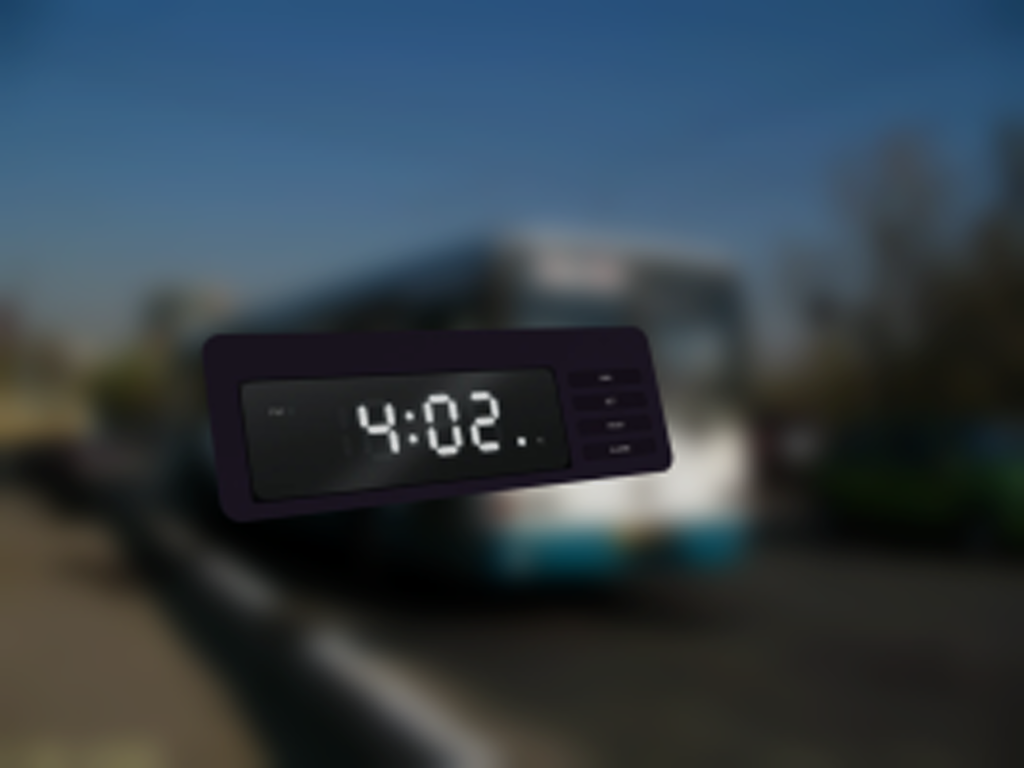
4:02
